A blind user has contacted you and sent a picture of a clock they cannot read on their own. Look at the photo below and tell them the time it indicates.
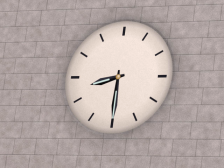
8:30
